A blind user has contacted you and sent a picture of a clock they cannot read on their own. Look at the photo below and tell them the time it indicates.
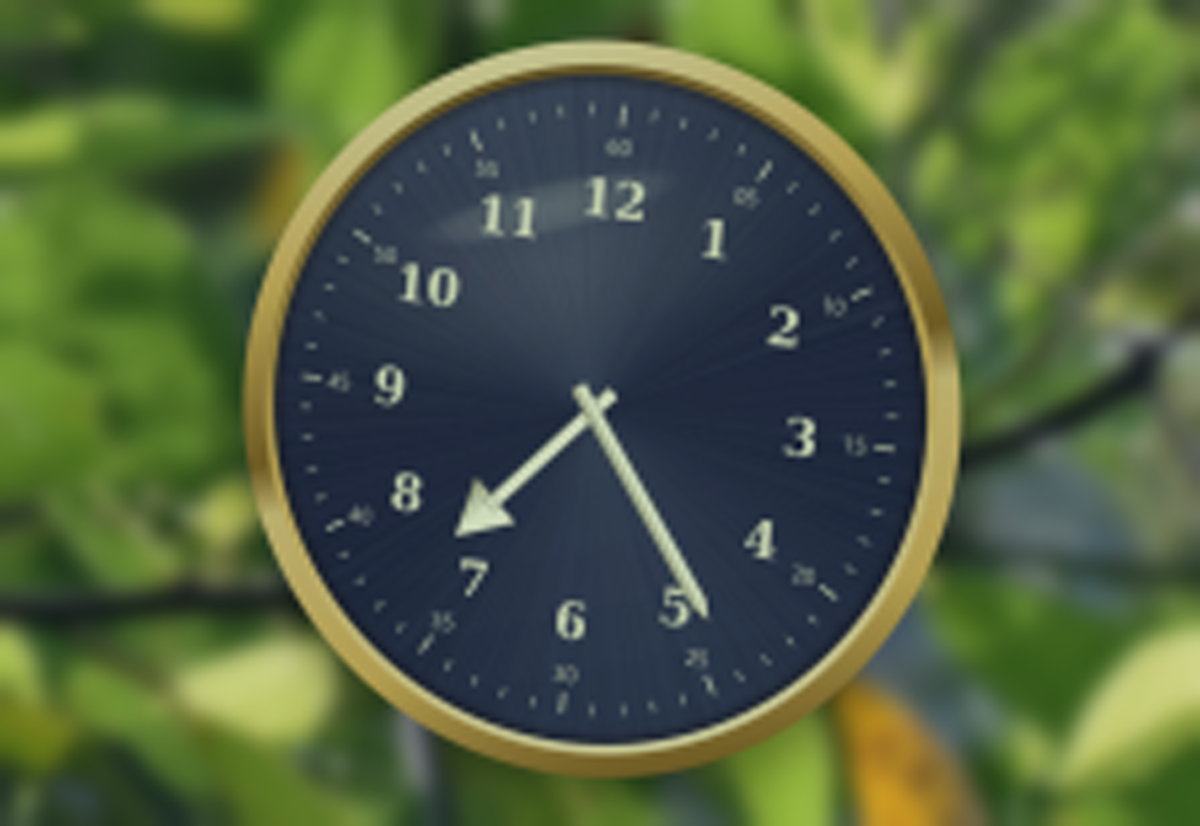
7:24
